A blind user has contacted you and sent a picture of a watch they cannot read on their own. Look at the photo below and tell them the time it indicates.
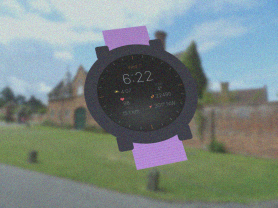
6:22
